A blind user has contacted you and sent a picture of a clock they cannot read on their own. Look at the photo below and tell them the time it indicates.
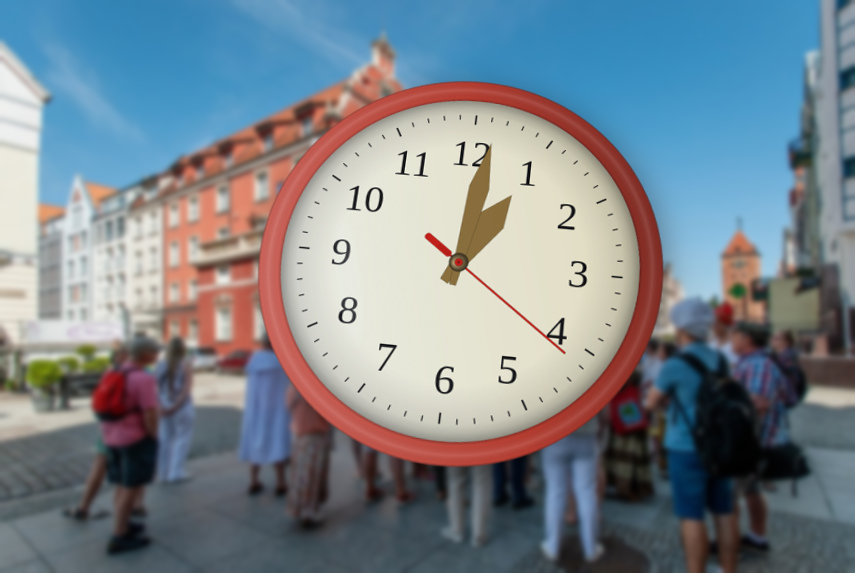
1:01:21
